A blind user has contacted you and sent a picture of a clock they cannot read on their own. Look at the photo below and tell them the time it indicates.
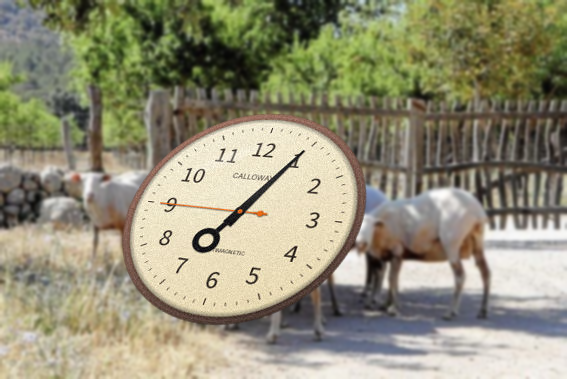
7:04:45
